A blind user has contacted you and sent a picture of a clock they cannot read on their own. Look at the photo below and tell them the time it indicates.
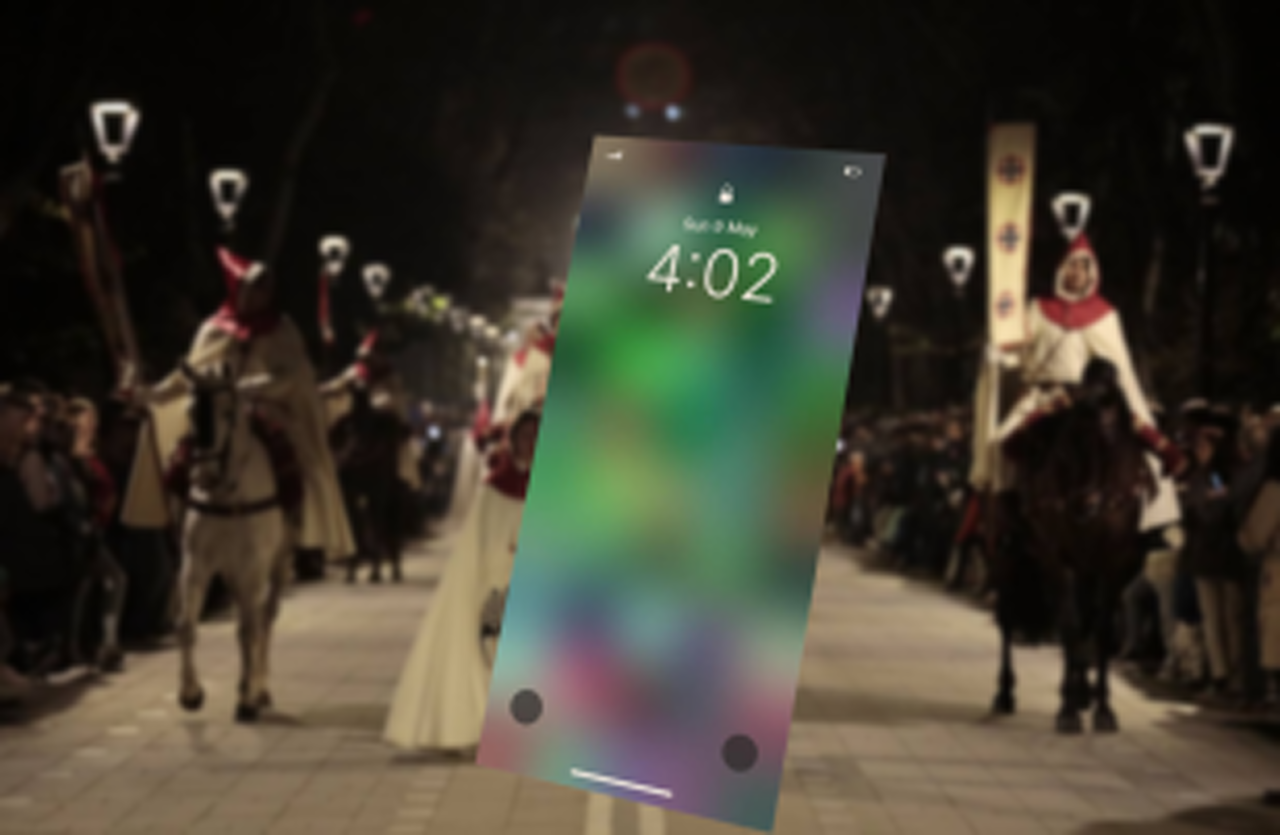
4:02
